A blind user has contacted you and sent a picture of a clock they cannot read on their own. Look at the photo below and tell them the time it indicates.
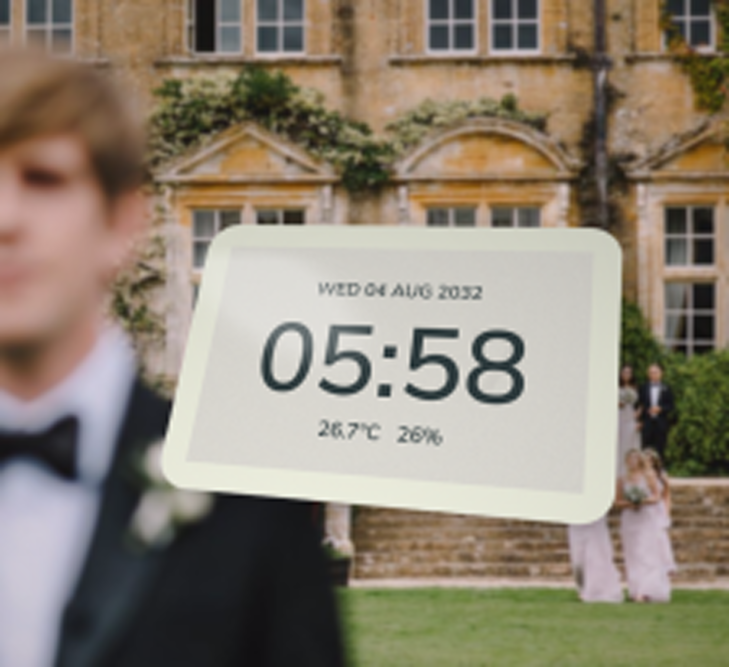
5:58
